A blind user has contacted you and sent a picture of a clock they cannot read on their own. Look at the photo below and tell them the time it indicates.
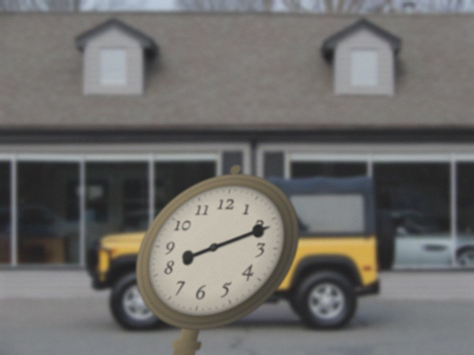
8:11
